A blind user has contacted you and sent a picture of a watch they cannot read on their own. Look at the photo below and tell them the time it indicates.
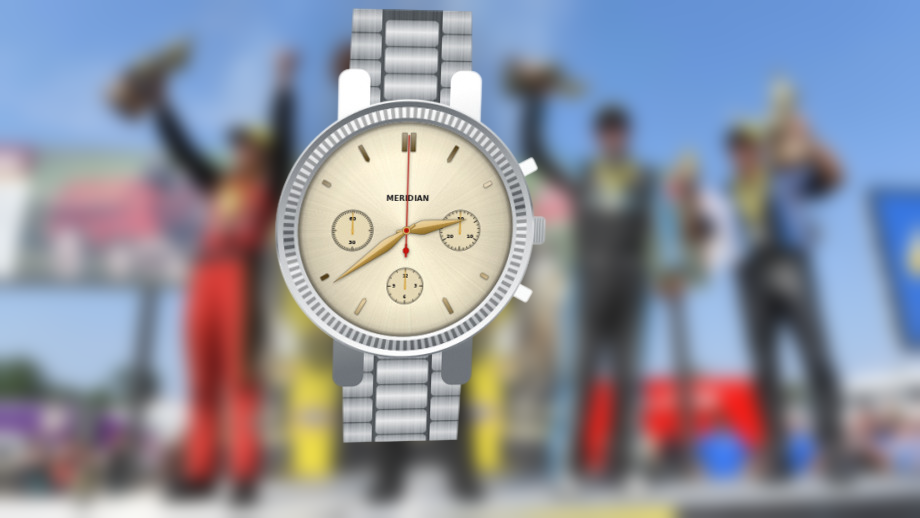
2:39
